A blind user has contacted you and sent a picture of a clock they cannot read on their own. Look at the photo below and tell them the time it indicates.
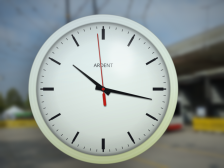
10:16:59
